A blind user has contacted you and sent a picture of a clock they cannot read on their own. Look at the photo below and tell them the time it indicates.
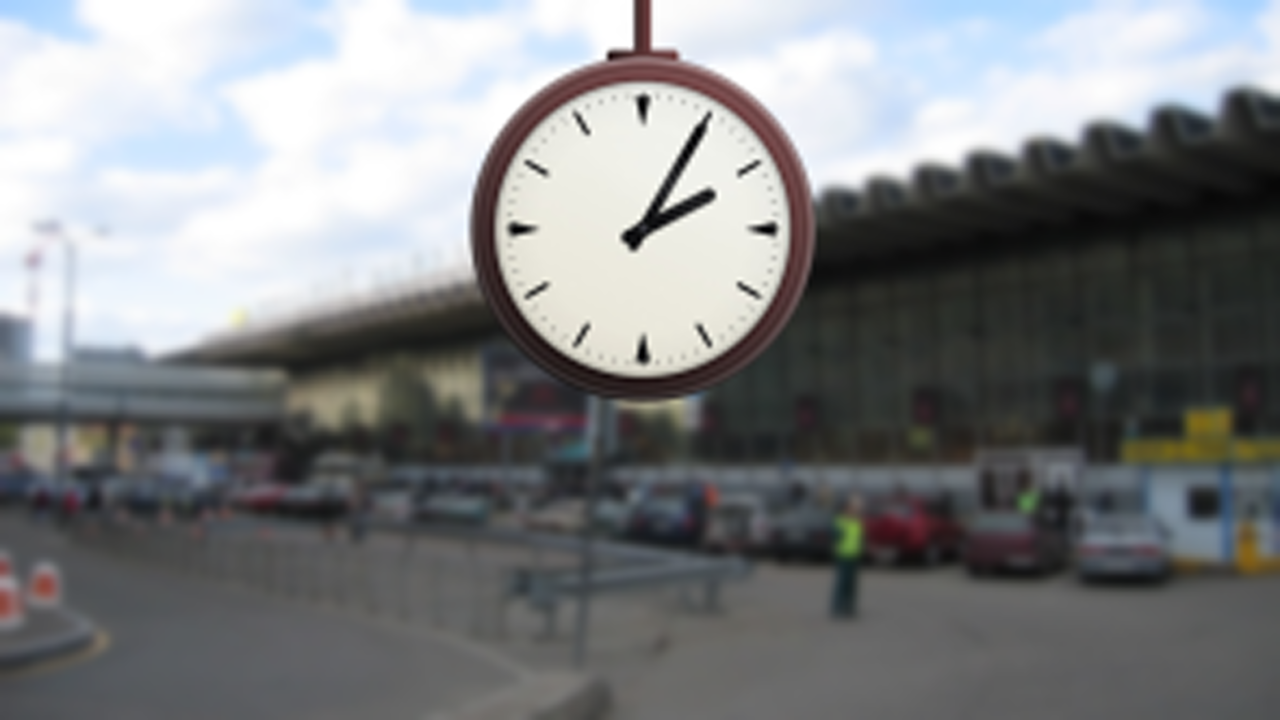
2:05
